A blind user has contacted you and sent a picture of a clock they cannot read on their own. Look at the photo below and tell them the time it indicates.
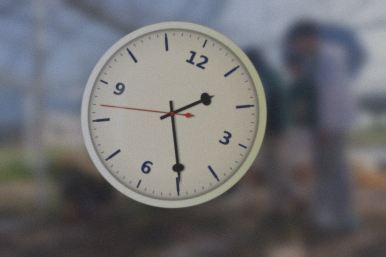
1:24:42
